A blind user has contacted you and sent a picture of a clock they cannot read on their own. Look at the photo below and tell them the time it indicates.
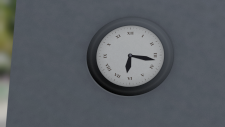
6:17
